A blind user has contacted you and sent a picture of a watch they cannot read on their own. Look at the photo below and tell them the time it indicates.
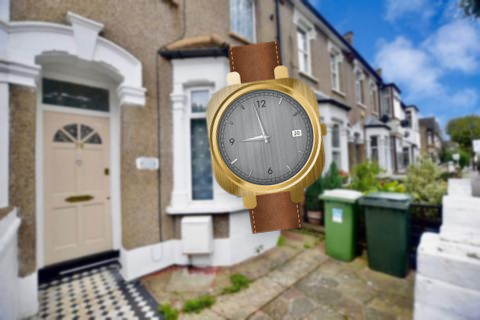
8:58
